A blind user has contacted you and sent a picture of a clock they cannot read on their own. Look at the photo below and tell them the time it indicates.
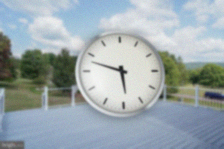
5:48
